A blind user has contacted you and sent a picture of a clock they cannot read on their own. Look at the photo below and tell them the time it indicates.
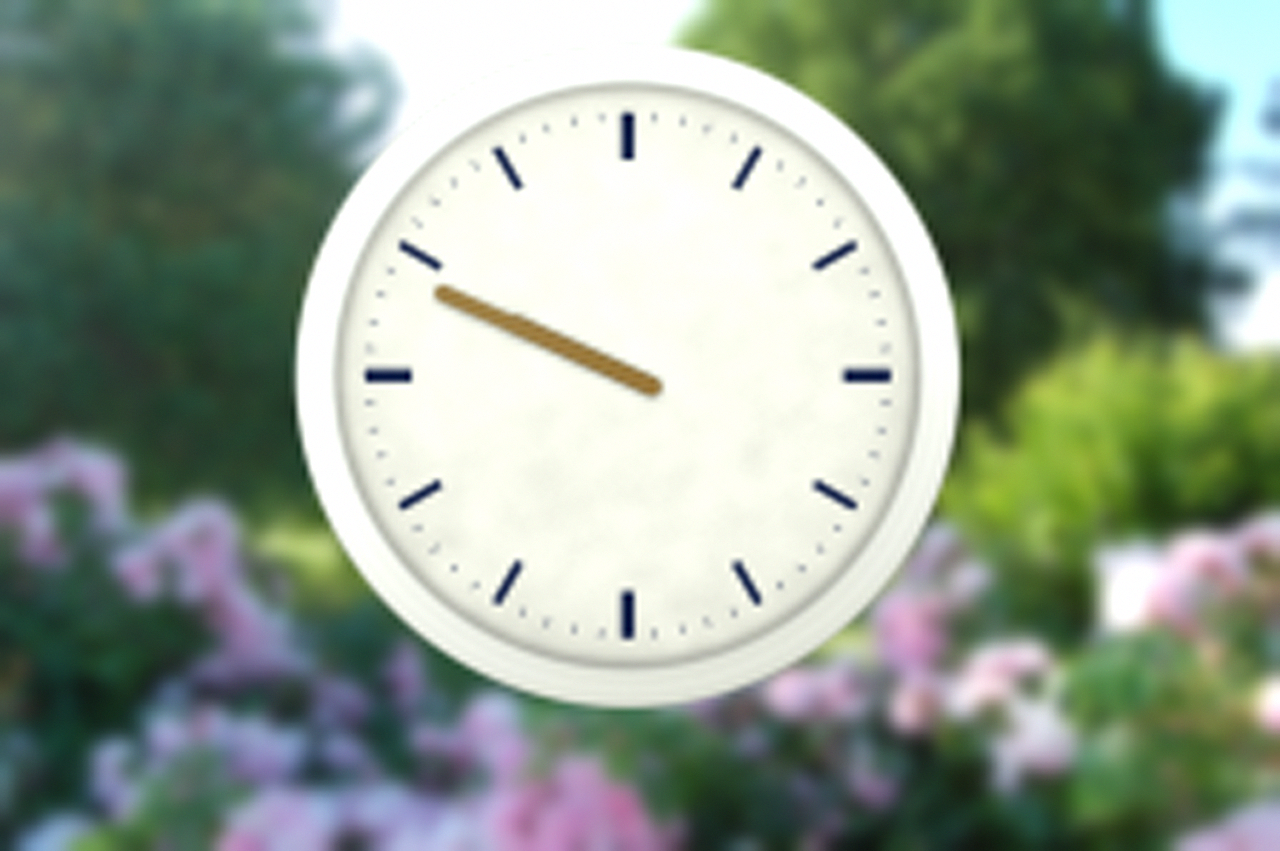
9:49
